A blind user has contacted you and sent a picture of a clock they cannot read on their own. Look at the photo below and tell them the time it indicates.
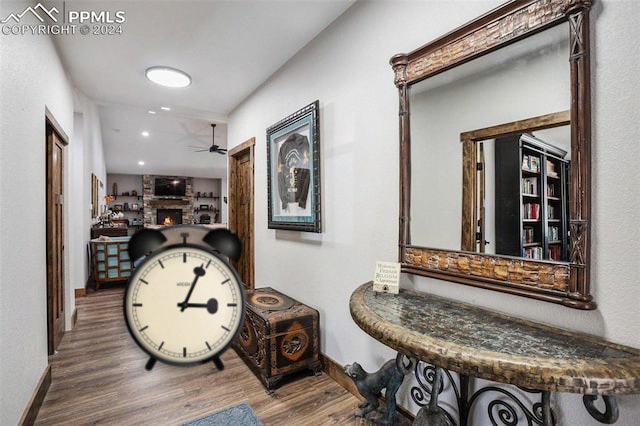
3:04
